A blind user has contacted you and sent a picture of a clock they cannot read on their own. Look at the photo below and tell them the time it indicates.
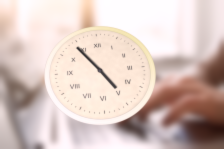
4:54
